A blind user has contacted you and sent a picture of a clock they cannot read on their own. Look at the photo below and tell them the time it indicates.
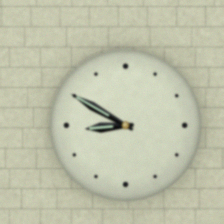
8:50
